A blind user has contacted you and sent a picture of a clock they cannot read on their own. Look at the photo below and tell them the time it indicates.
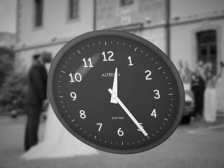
12:25
